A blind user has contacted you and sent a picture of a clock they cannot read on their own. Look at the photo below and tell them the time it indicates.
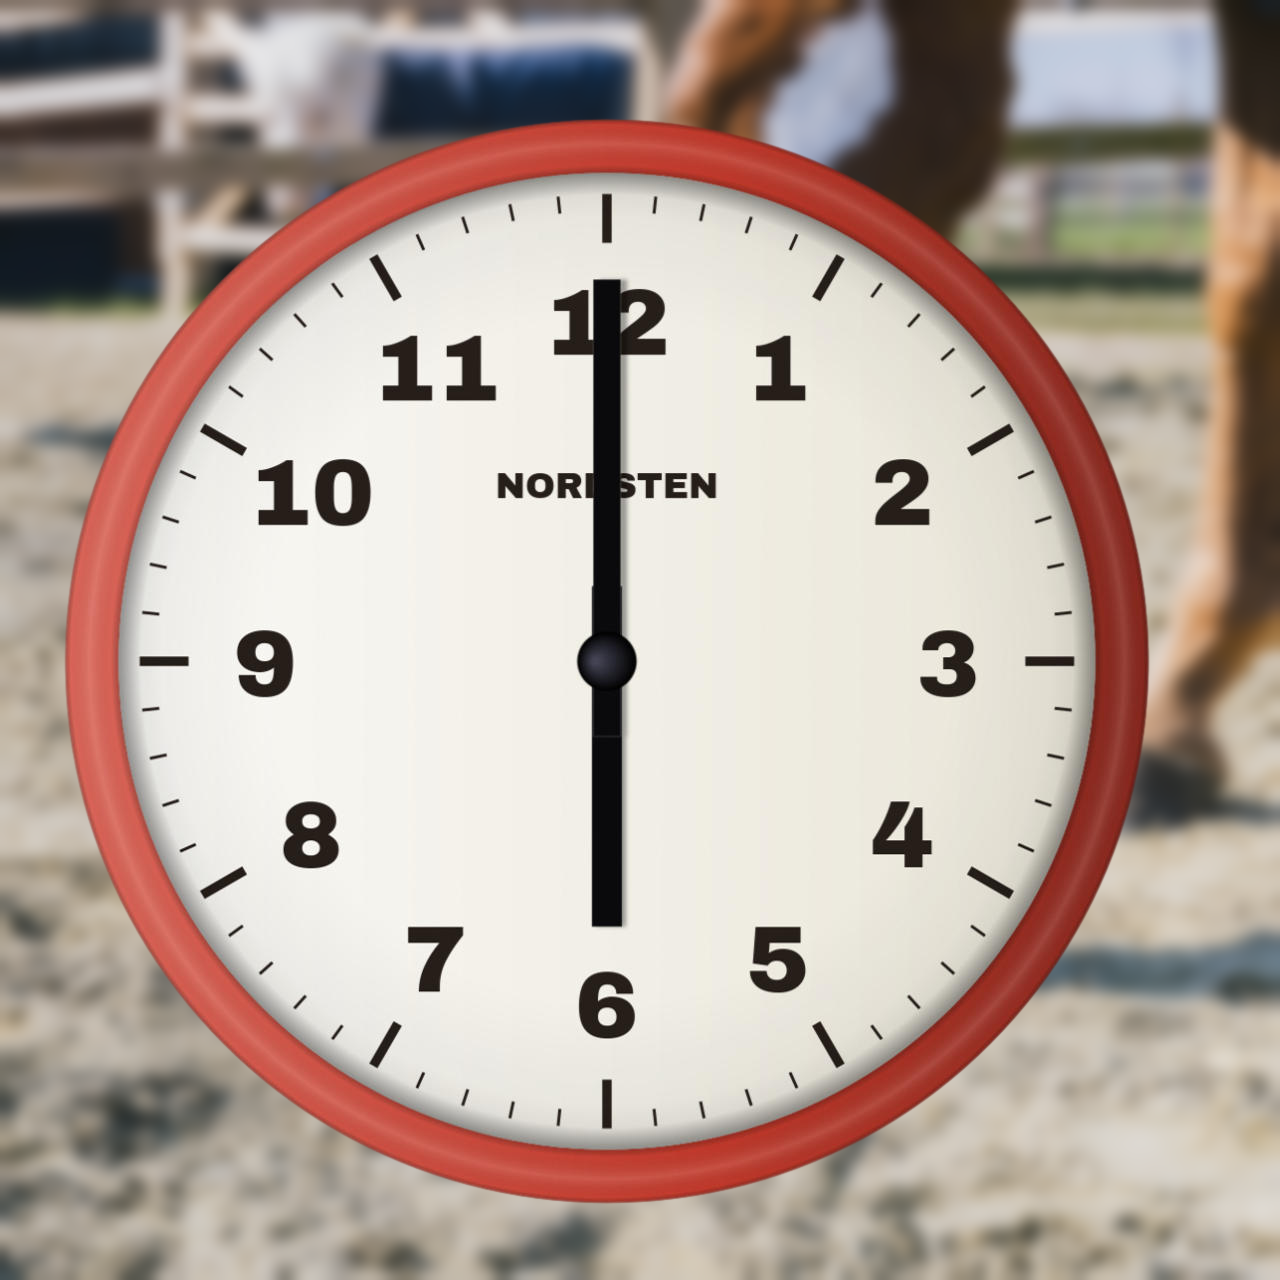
6:00
